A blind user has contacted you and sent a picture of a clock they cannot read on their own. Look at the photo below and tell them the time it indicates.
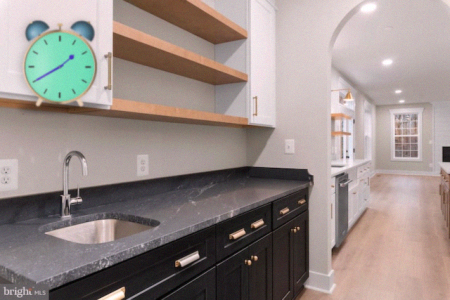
1:40
